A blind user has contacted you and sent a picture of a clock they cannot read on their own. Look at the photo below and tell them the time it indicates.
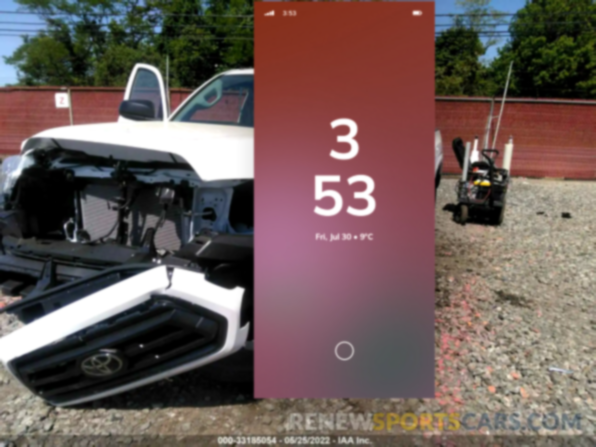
3:53
